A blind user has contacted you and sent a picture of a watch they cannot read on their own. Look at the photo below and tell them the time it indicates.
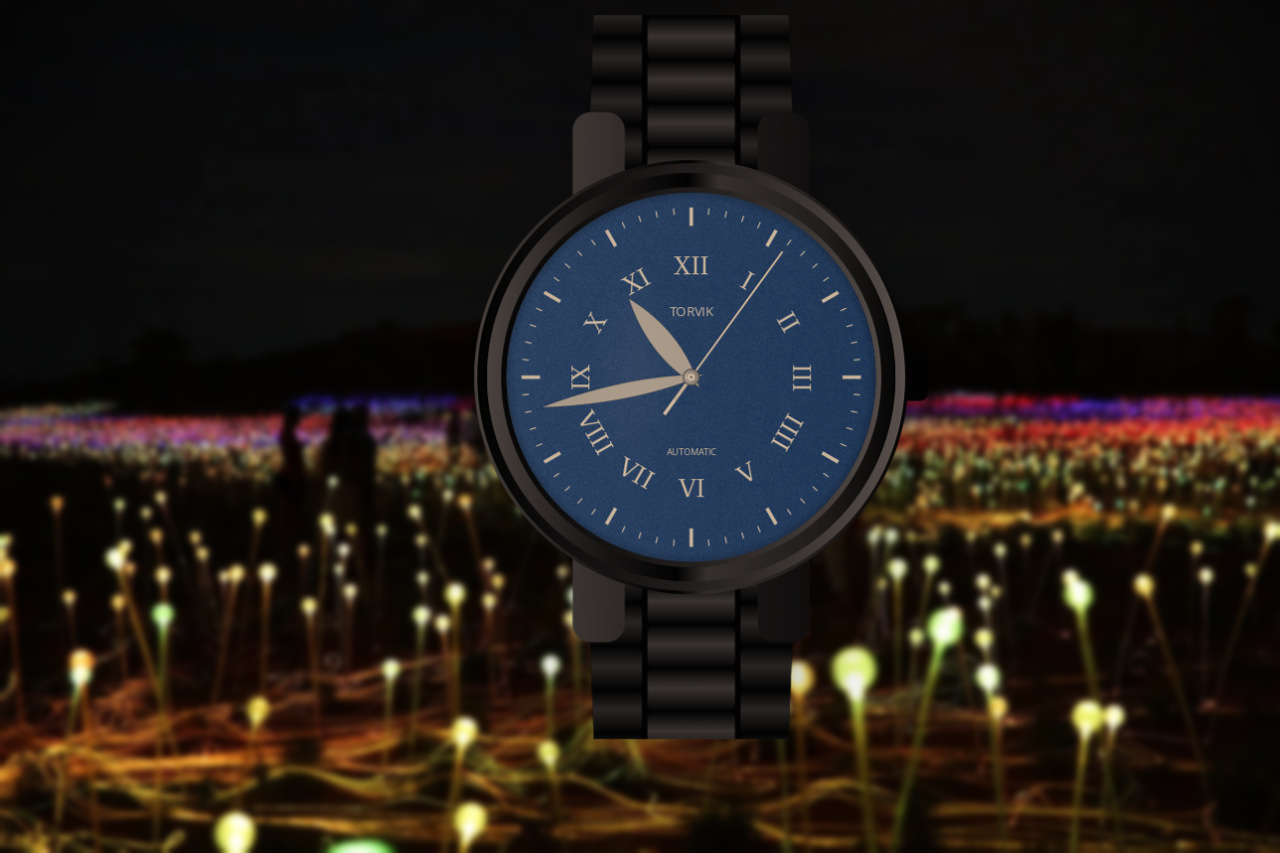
10:43:06
